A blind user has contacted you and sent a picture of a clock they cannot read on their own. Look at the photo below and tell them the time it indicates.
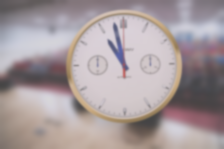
10:58
